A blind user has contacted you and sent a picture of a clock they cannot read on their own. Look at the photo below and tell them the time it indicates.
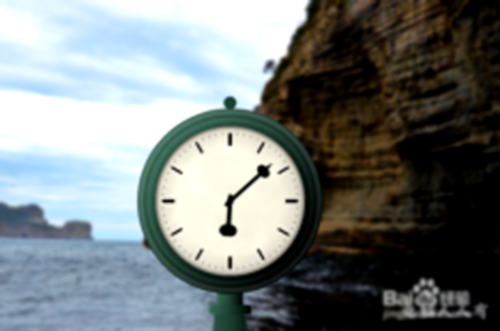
6:08
